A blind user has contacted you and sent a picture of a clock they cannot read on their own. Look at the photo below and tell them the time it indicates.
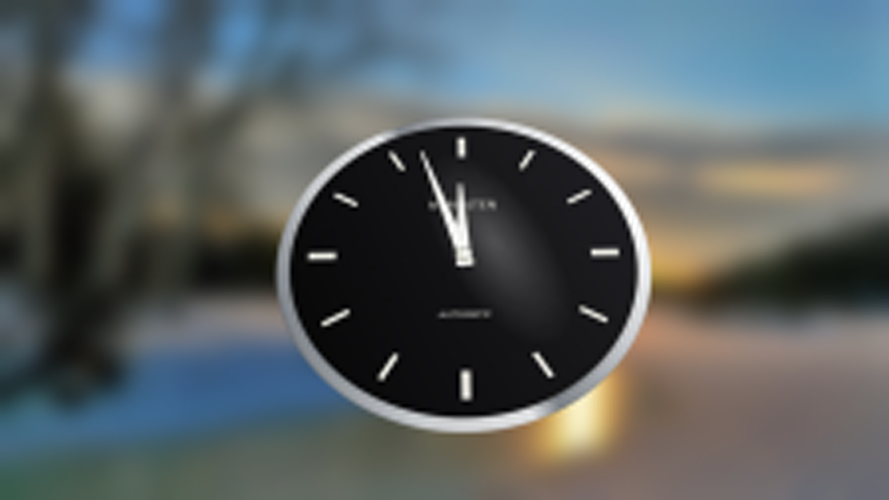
11:57
